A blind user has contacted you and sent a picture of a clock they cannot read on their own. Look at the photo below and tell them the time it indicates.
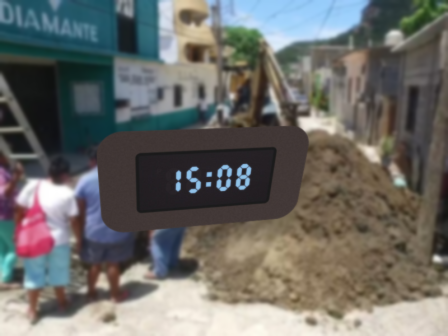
15:08
